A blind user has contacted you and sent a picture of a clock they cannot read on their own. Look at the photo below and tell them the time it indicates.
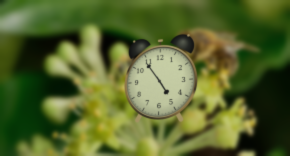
4:54
